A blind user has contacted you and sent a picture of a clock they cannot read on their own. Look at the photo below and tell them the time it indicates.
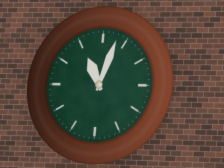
11:03
